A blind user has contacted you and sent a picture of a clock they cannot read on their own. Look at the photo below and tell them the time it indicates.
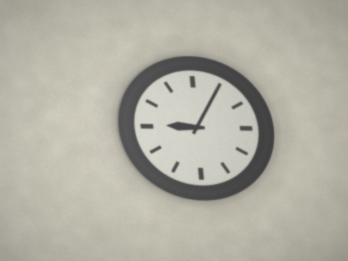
9:05
